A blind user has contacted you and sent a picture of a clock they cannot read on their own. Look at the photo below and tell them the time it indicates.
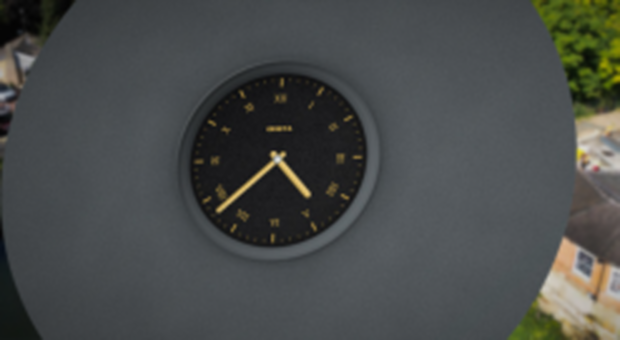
4:38
